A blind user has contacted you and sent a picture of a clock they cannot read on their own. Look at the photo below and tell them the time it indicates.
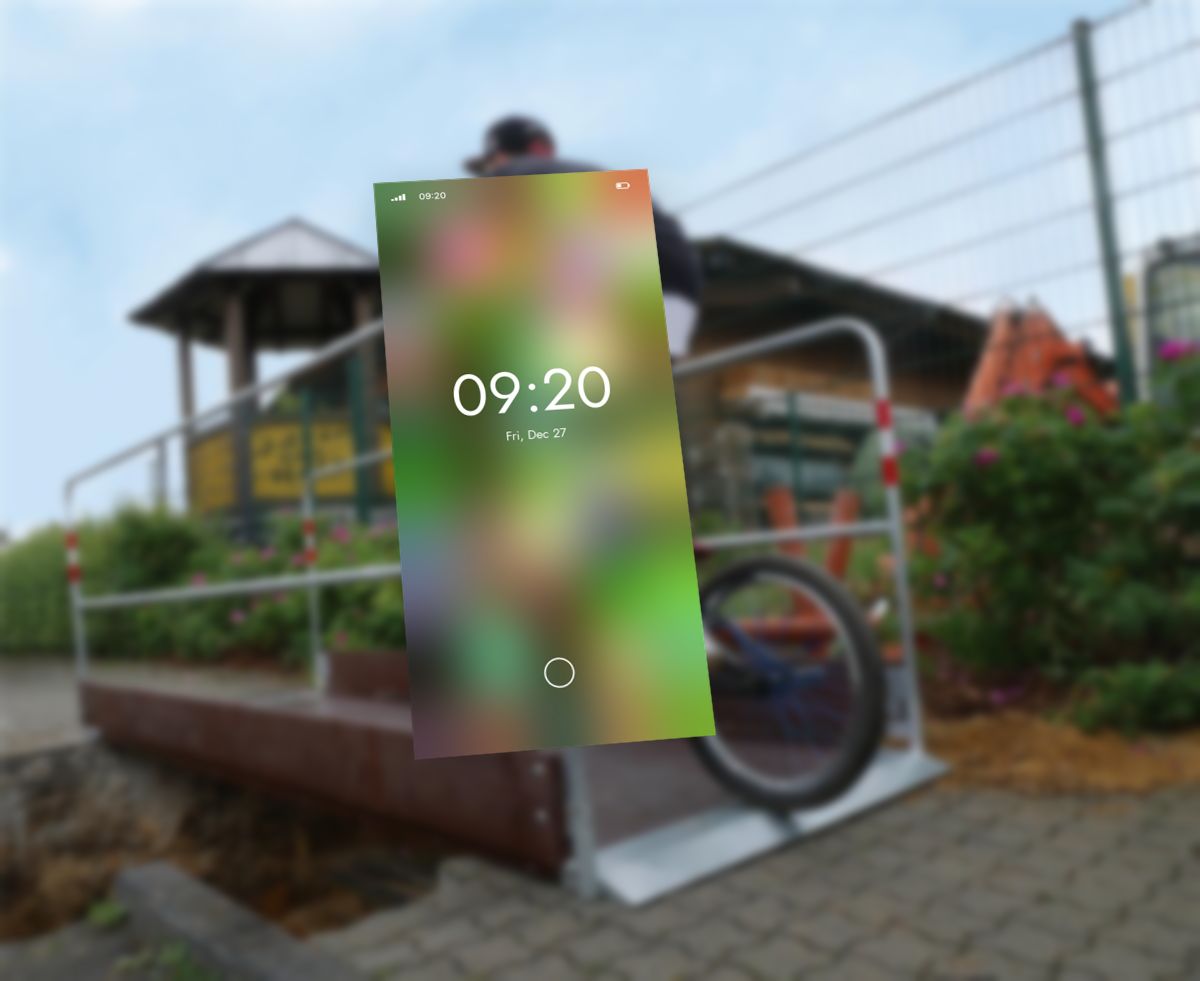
9:20
